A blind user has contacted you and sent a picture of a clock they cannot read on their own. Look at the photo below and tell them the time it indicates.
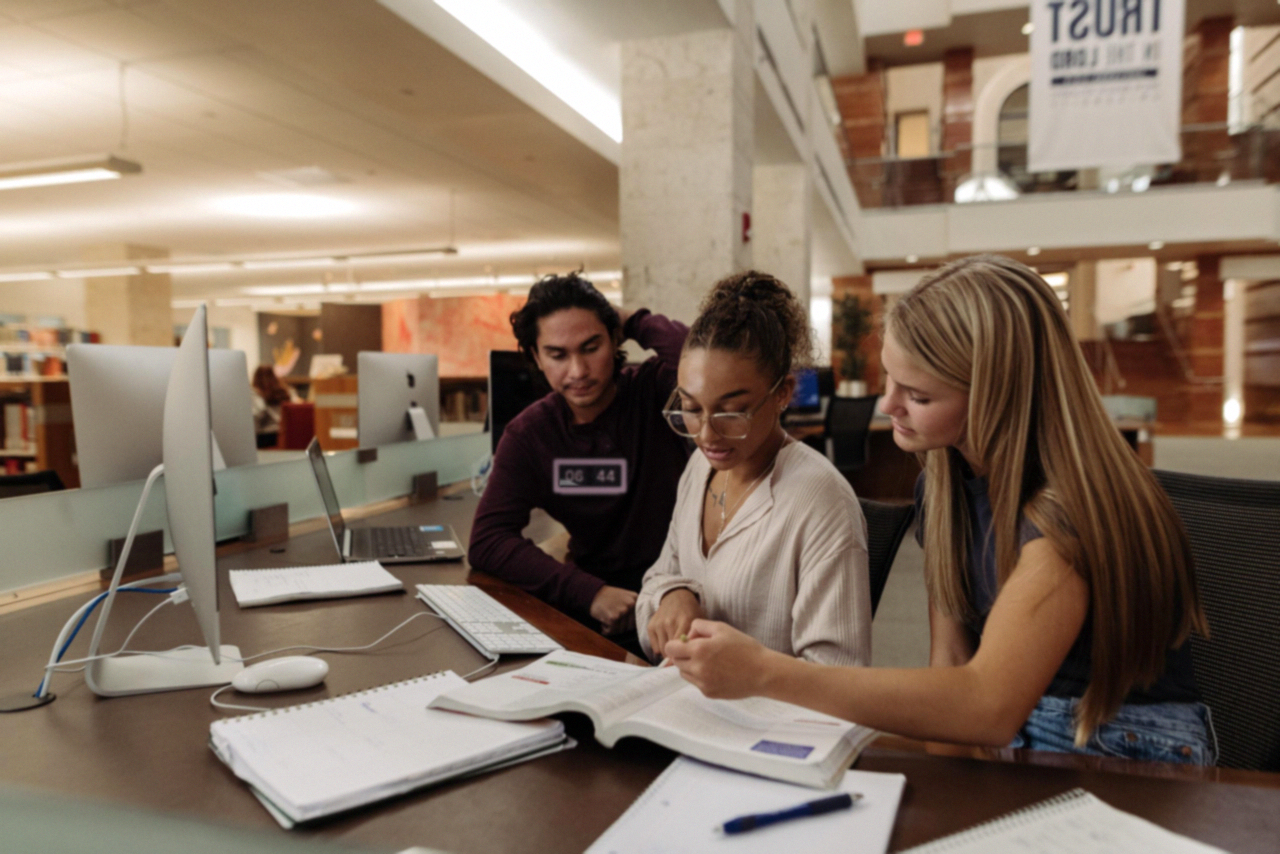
6:44
